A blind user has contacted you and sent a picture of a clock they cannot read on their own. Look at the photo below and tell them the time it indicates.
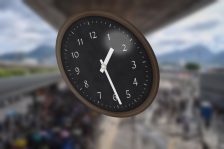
1:29
